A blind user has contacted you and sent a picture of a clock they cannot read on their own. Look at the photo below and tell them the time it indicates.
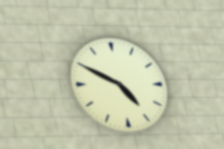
4:50
